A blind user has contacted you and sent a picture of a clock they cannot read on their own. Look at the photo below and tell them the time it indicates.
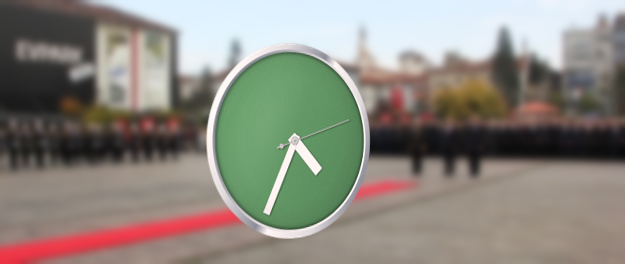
4:34:12
